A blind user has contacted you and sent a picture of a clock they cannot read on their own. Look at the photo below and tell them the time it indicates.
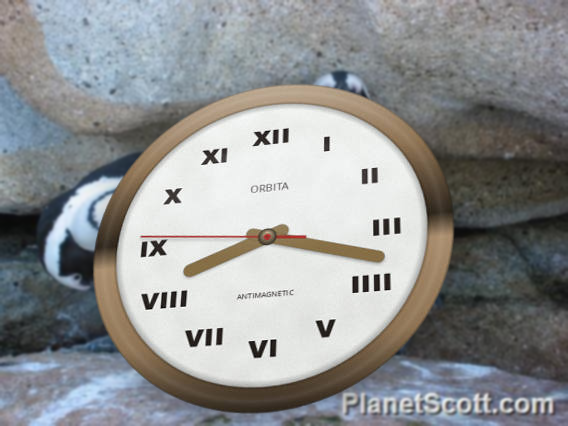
8:17:46
